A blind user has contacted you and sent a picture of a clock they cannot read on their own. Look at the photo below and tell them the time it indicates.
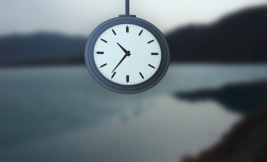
10:36
